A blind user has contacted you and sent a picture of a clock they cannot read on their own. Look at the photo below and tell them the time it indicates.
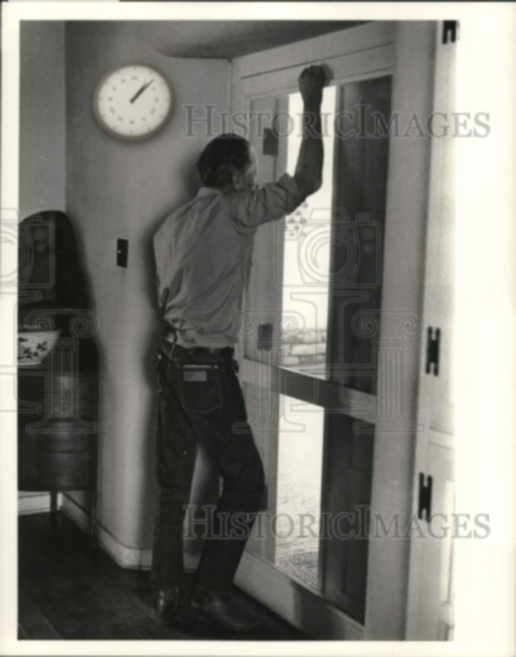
1:07
